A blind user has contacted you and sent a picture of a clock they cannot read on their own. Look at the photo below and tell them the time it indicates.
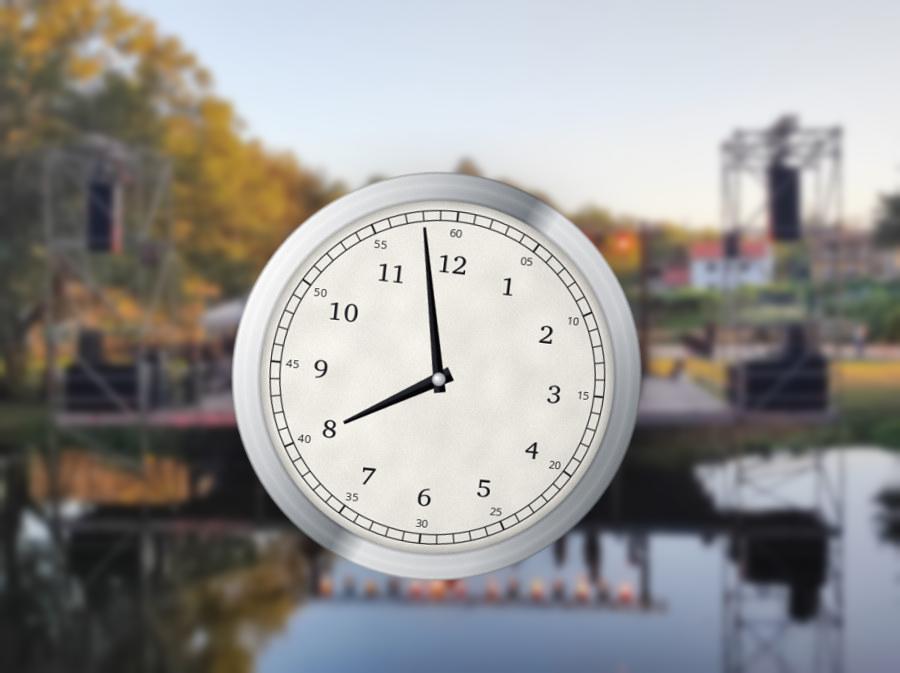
7:58
